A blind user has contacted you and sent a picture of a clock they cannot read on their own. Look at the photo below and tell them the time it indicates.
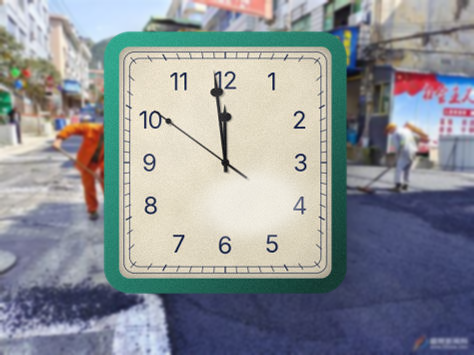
11:58:51
